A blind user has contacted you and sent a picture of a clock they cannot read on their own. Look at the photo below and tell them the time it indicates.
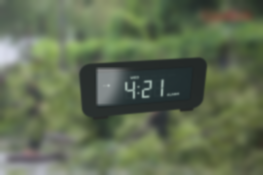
4:21
